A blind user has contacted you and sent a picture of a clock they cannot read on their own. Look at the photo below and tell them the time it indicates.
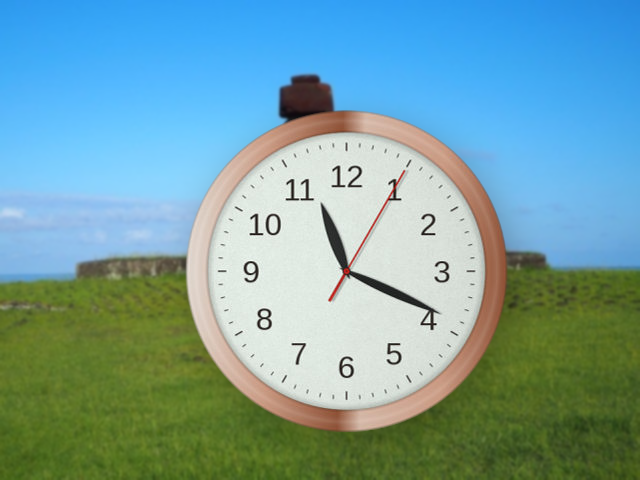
11:19:05
